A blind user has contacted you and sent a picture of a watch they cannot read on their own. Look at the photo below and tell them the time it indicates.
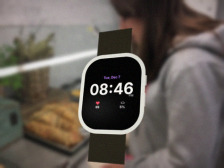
8:46
